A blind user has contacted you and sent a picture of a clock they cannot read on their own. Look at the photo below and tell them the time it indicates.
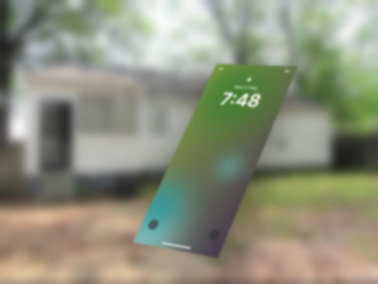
7:48
